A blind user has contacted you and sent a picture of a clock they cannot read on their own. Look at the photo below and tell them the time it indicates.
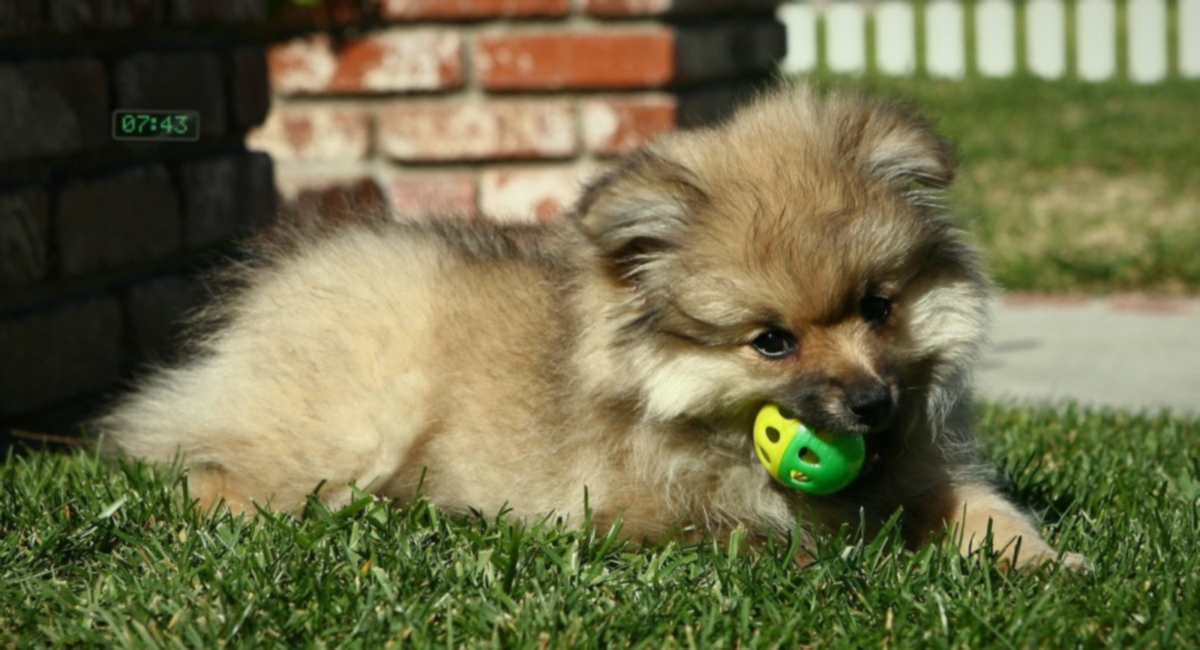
7:43
